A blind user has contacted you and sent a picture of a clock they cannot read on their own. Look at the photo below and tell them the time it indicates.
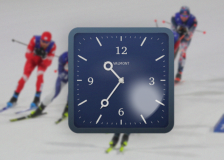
10:36
